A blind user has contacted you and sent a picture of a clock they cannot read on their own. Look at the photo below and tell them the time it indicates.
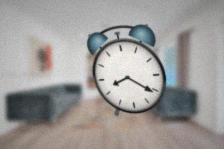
8:21
